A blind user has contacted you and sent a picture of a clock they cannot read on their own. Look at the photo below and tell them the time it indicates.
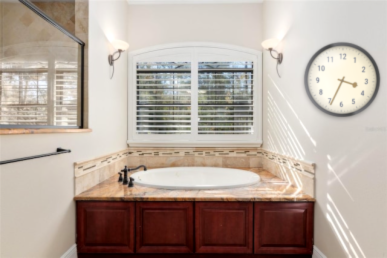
3:34
